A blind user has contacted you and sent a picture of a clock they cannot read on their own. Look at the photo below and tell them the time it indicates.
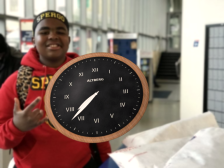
7:37
